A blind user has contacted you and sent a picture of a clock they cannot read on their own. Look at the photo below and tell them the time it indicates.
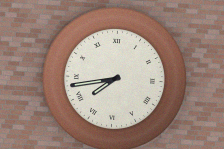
7:43
